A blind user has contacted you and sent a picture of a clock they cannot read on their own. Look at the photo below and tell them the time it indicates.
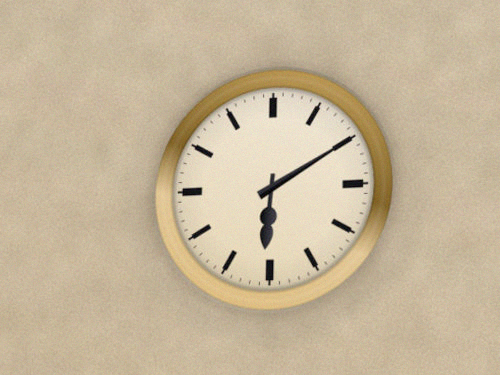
6:10
